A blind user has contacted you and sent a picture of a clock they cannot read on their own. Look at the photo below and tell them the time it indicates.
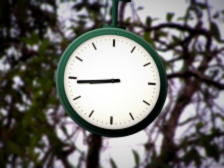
8:44
